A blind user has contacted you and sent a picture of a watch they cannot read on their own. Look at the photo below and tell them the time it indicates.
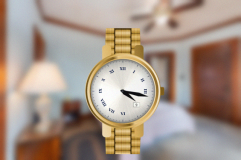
4:17
